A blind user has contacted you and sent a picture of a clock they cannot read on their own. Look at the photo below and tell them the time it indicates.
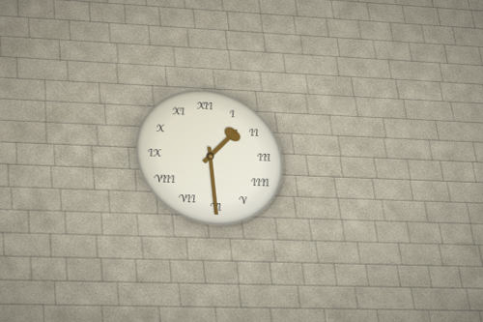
1:30
